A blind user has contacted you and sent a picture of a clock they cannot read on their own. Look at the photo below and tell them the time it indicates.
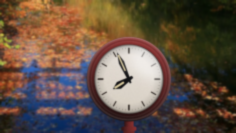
7:56
